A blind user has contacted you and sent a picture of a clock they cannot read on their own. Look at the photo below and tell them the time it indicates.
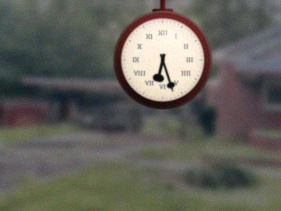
6:27
